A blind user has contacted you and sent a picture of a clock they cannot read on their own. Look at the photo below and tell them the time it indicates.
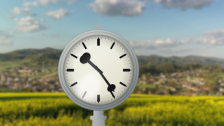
10:24
